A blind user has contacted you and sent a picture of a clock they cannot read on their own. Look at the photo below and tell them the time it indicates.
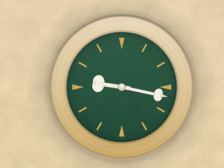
9:17
